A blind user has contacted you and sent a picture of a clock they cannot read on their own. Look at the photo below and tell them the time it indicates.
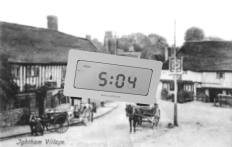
5:04
